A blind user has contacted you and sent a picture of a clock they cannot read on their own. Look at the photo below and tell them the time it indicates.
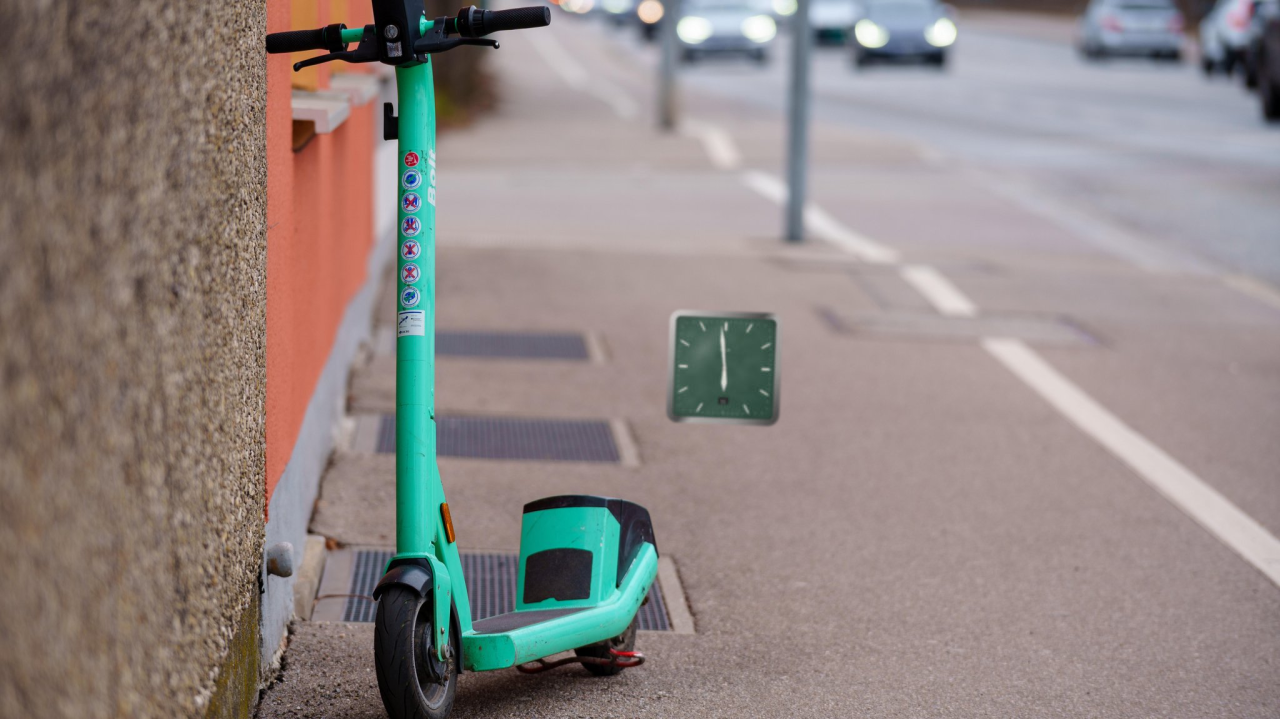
5:59
